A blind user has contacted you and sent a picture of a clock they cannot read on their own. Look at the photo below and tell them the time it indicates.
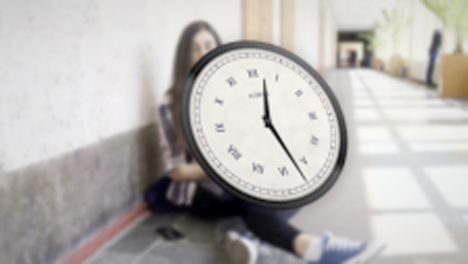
12:27
